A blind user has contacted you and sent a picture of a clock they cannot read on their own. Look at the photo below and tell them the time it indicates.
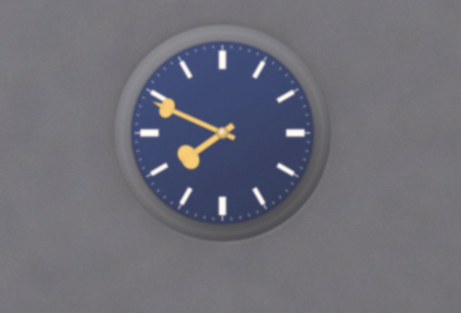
7:49
